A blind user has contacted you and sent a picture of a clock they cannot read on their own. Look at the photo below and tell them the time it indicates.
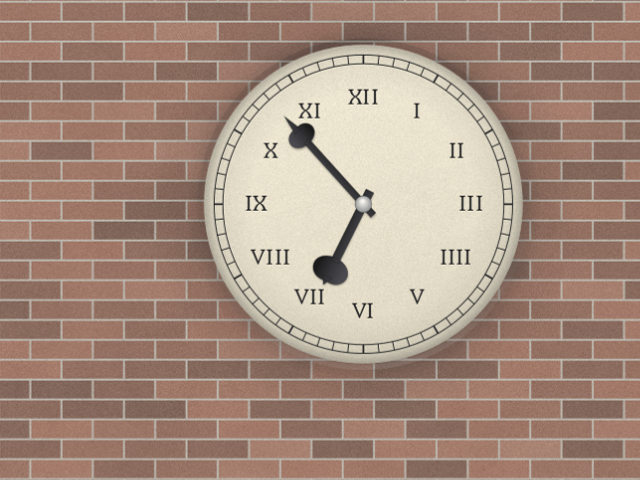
6:53
